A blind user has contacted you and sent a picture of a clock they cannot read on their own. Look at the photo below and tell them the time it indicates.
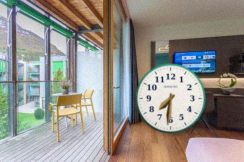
7:31
